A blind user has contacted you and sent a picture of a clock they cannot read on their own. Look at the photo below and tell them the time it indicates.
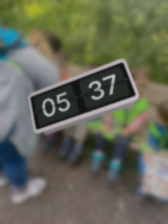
5:37
